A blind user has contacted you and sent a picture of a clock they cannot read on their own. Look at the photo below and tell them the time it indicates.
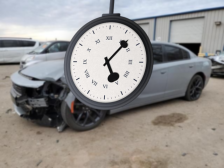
5:07
